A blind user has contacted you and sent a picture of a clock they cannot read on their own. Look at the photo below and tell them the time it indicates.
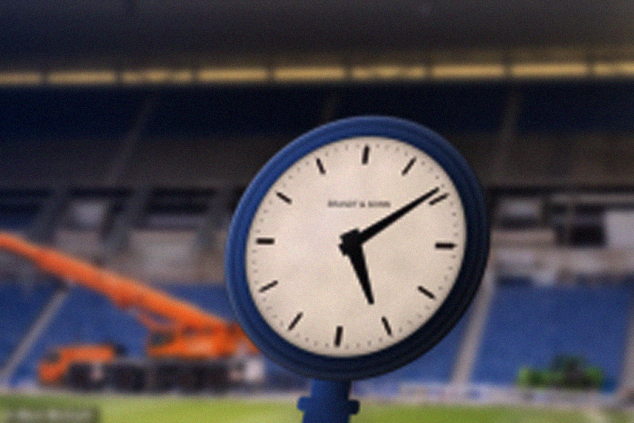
5:09
